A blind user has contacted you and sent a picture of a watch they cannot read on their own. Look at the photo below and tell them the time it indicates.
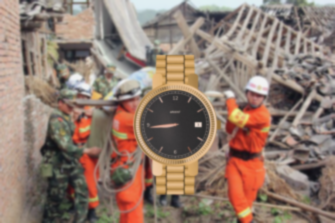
8:44
